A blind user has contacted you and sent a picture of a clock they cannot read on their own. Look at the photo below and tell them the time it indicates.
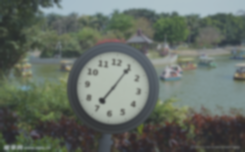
7:05
